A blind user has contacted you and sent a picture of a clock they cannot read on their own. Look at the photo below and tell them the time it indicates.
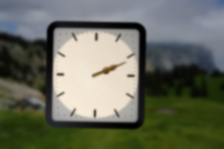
2:11
